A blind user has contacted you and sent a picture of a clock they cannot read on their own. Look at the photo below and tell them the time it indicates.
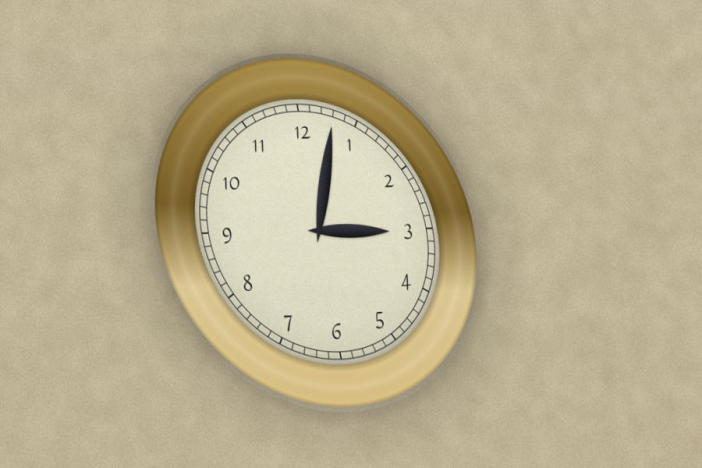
3:03
